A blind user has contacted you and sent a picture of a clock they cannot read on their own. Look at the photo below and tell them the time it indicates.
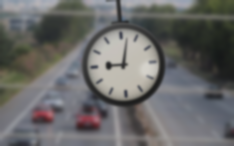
9:02
